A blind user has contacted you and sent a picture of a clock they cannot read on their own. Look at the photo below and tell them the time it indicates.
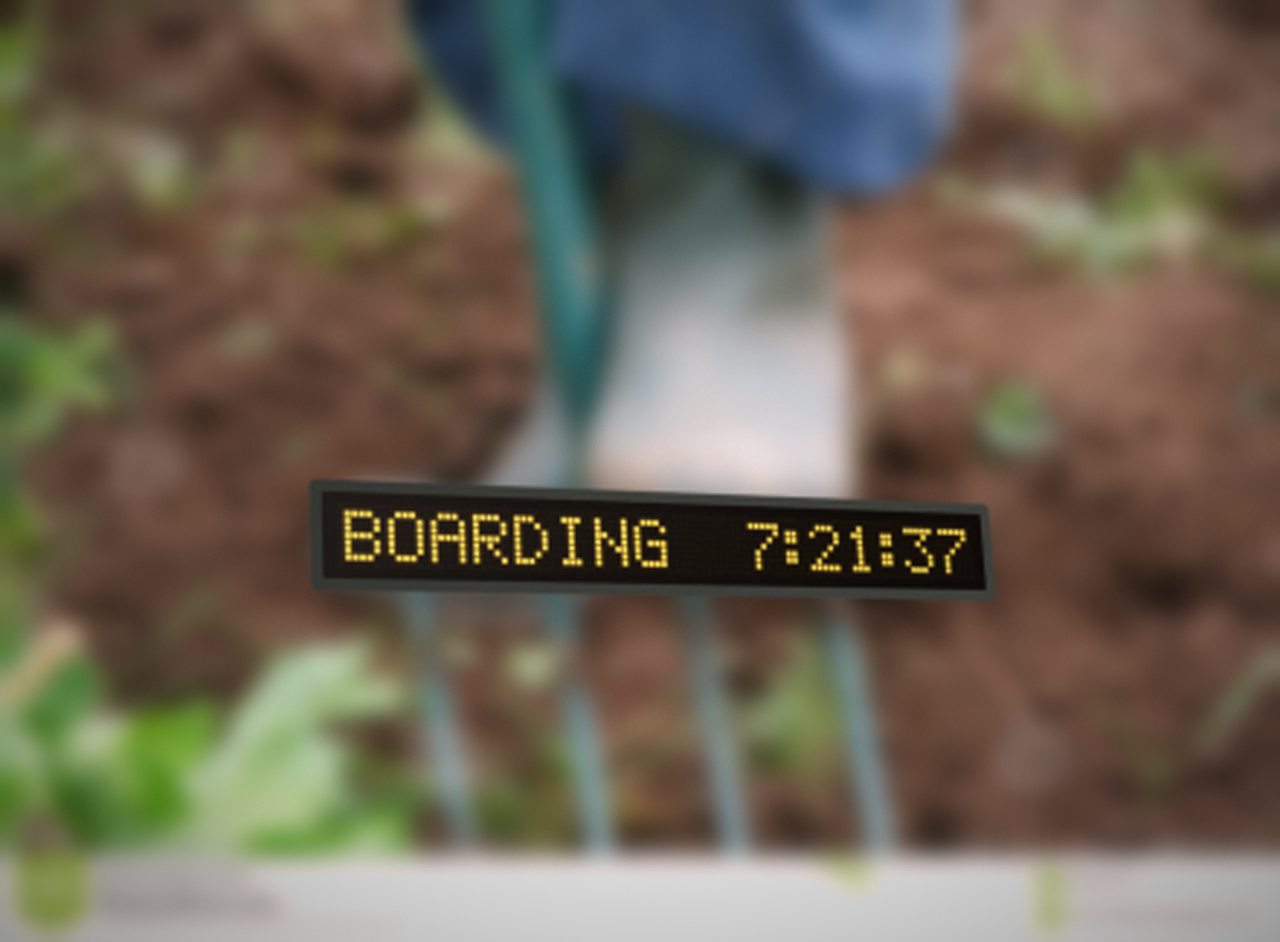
7:21:37
